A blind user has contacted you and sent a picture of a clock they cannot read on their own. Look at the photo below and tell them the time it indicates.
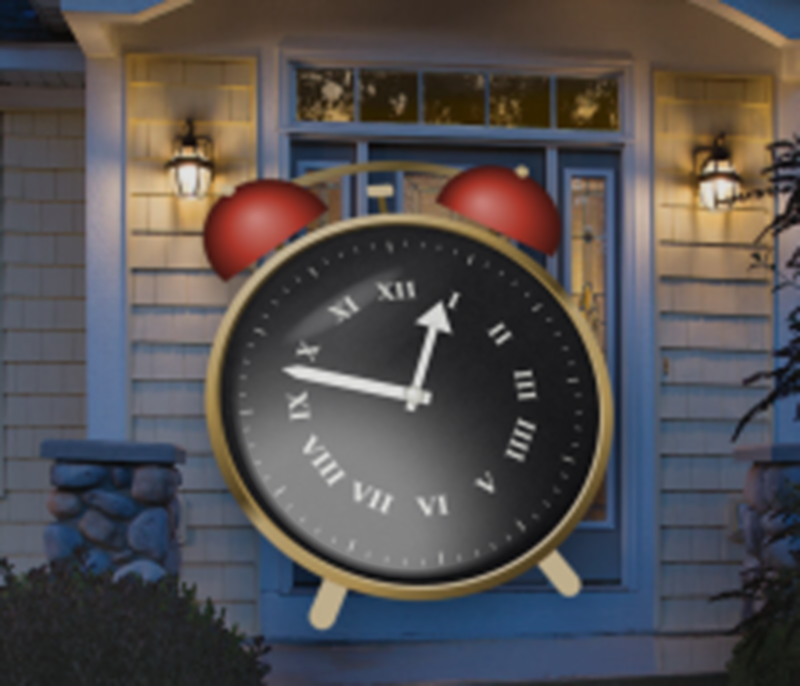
12:48
